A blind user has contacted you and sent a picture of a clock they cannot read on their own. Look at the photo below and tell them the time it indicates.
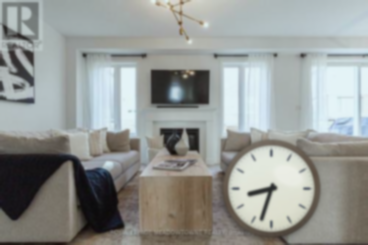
8:33
